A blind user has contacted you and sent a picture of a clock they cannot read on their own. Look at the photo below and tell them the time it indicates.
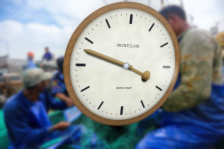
3:48
